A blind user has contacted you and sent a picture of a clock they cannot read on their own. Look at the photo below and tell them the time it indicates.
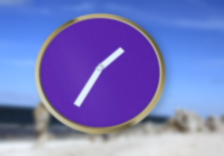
1:35
